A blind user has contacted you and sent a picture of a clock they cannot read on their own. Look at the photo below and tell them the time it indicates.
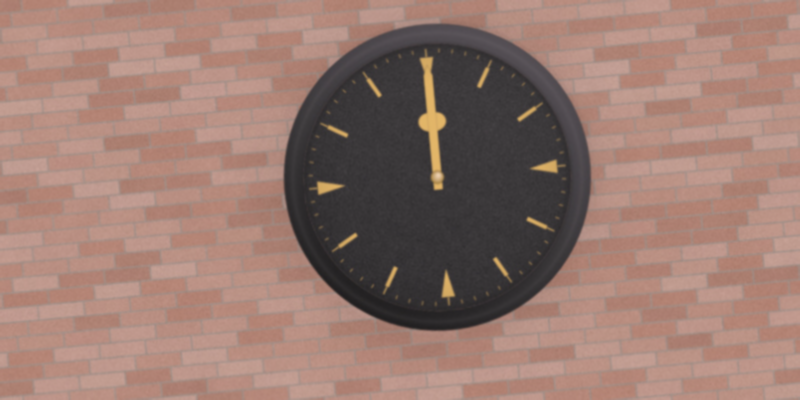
12:00
